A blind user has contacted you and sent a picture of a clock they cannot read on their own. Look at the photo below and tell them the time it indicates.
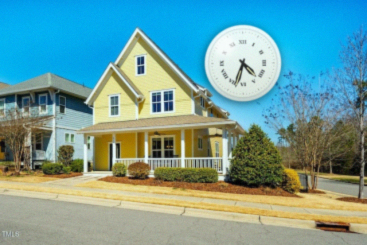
4:33
